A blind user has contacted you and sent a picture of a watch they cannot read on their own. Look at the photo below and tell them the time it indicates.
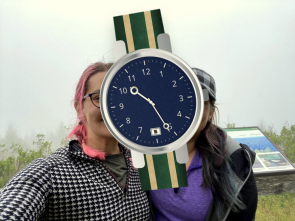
10:26
